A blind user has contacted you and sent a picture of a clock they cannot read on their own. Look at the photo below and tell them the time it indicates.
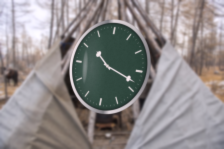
10:18
